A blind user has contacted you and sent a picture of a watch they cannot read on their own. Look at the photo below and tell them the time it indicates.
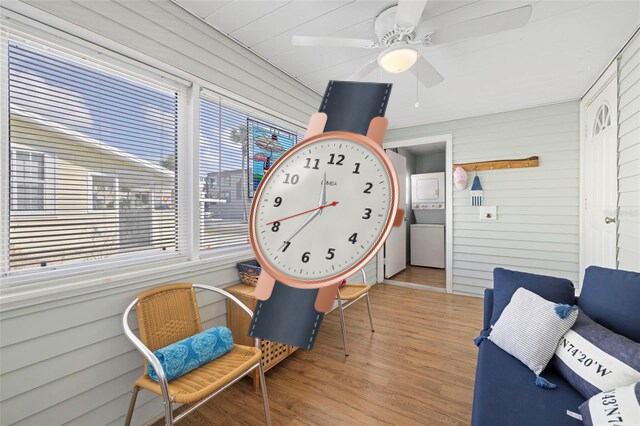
11:35:41
